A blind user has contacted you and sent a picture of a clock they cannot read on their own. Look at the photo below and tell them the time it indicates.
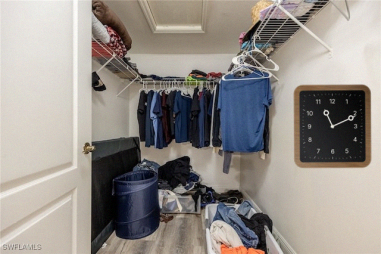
11:11
